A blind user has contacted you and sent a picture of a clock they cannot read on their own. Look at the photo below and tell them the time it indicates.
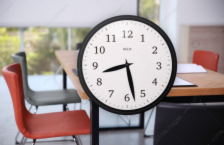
8:28
